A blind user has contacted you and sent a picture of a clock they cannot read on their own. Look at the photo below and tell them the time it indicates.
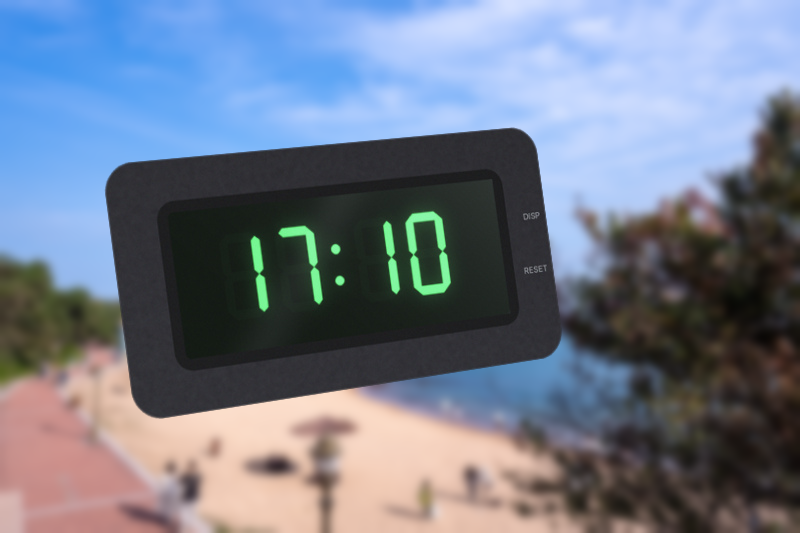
17:10
